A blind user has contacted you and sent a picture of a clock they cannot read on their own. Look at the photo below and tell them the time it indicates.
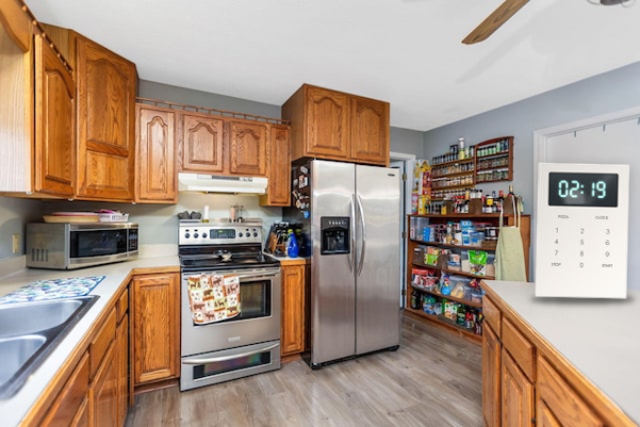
2:19
